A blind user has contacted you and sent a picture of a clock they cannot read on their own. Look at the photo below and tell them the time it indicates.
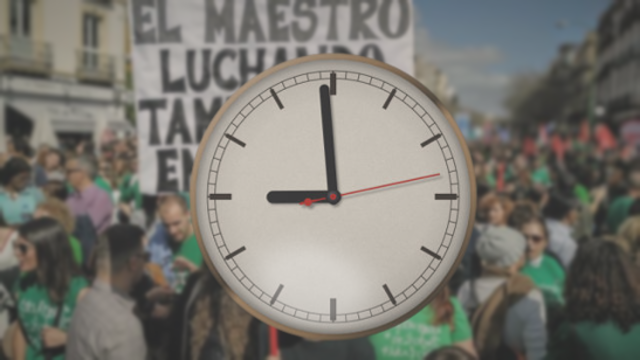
8:59:13
